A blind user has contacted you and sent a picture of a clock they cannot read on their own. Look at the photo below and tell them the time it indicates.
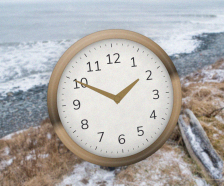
1:50
